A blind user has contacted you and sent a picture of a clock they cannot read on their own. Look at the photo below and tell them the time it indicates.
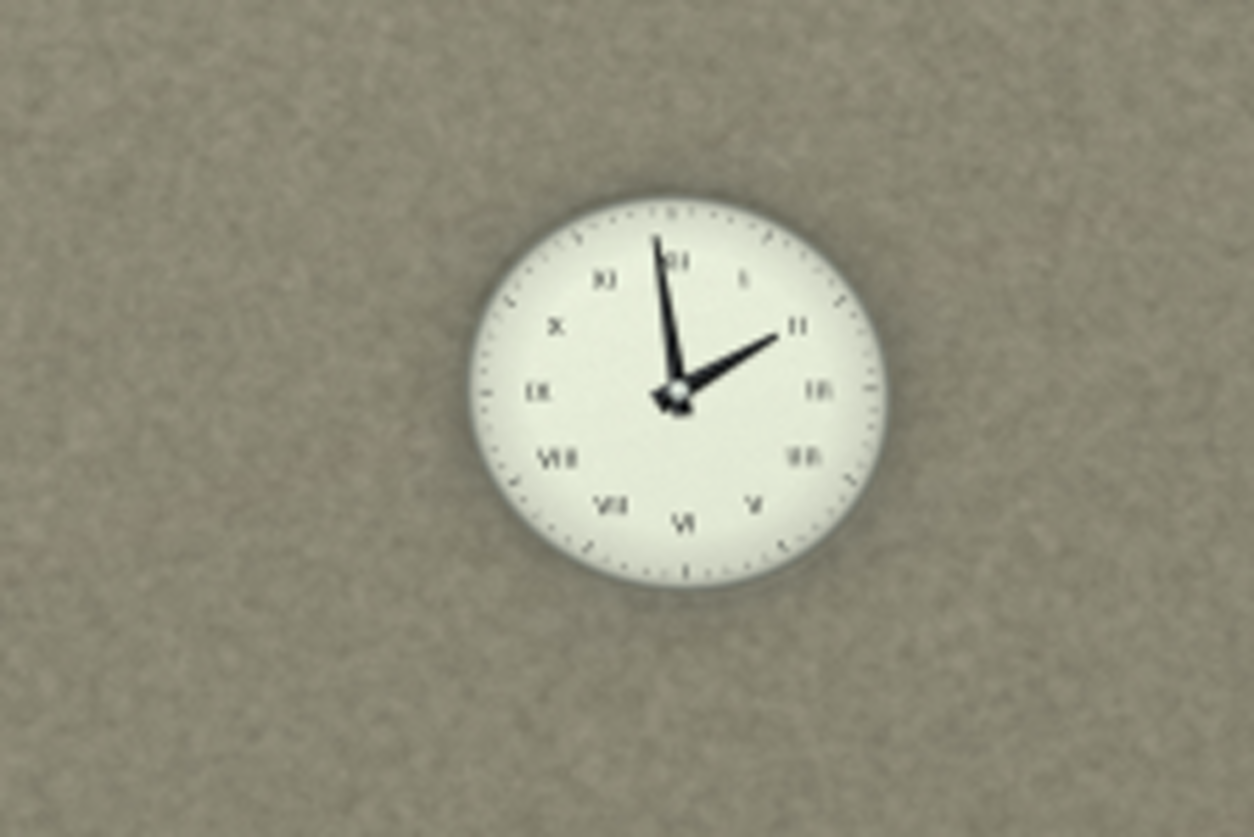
1:59
